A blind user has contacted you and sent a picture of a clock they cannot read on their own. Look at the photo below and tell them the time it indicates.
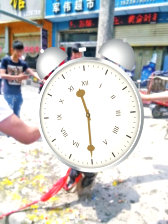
11:30
